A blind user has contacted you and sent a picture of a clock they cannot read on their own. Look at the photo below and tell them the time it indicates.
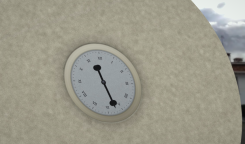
11:27
